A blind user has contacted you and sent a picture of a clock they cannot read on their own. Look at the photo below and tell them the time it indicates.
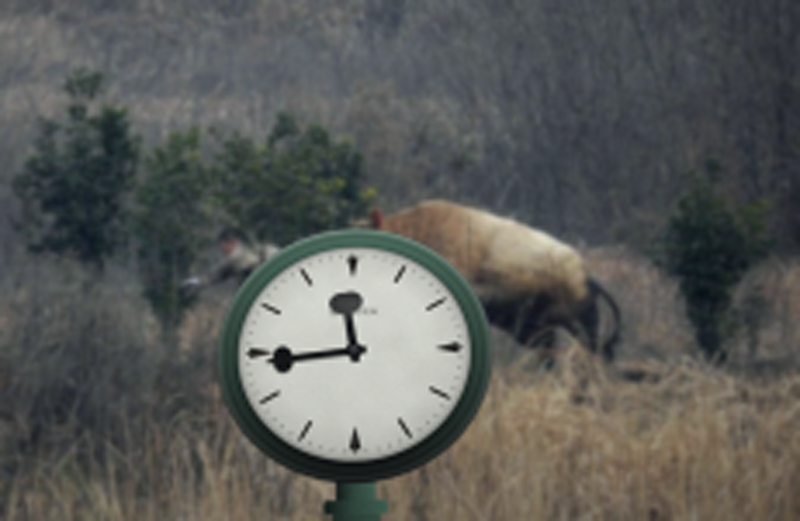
11:44
